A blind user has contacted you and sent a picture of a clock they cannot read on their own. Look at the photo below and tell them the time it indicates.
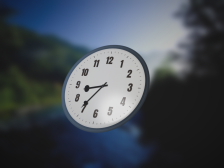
8:36
